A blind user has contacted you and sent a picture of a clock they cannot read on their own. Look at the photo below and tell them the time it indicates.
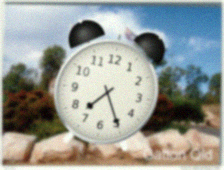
7:25
